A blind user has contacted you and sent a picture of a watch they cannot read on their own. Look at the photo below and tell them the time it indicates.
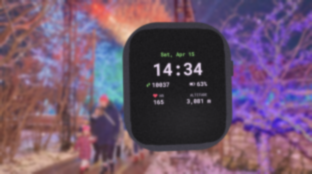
14:34
